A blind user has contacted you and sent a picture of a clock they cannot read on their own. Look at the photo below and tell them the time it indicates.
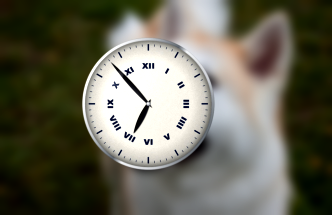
6:53
